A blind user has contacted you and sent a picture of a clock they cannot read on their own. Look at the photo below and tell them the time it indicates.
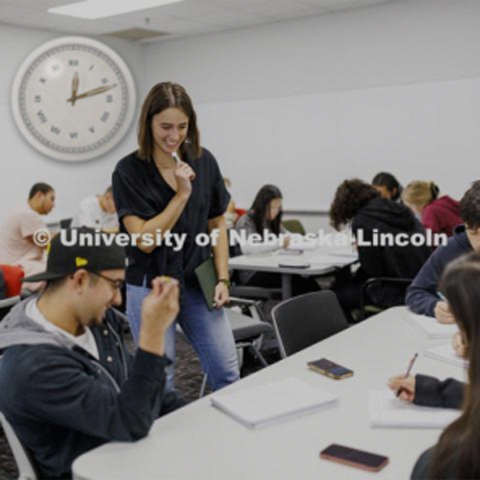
12:12
